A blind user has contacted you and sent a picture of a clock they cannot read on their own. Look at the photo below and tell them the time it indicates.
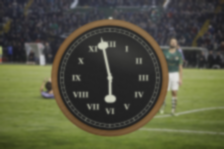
5:58
